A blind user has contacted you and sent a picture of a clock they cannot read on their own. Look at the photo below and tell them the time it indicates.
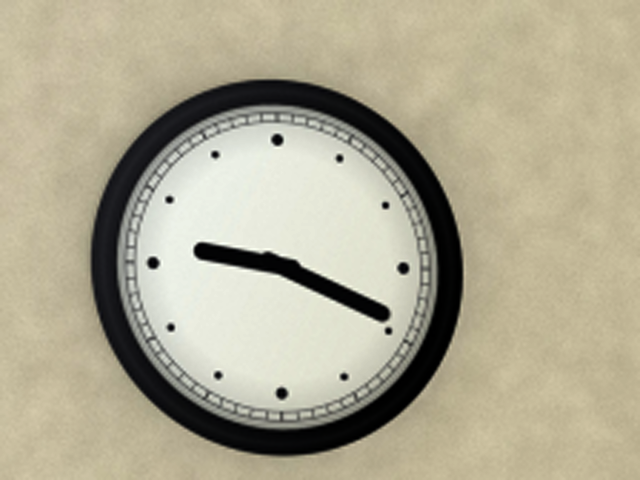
9:19
